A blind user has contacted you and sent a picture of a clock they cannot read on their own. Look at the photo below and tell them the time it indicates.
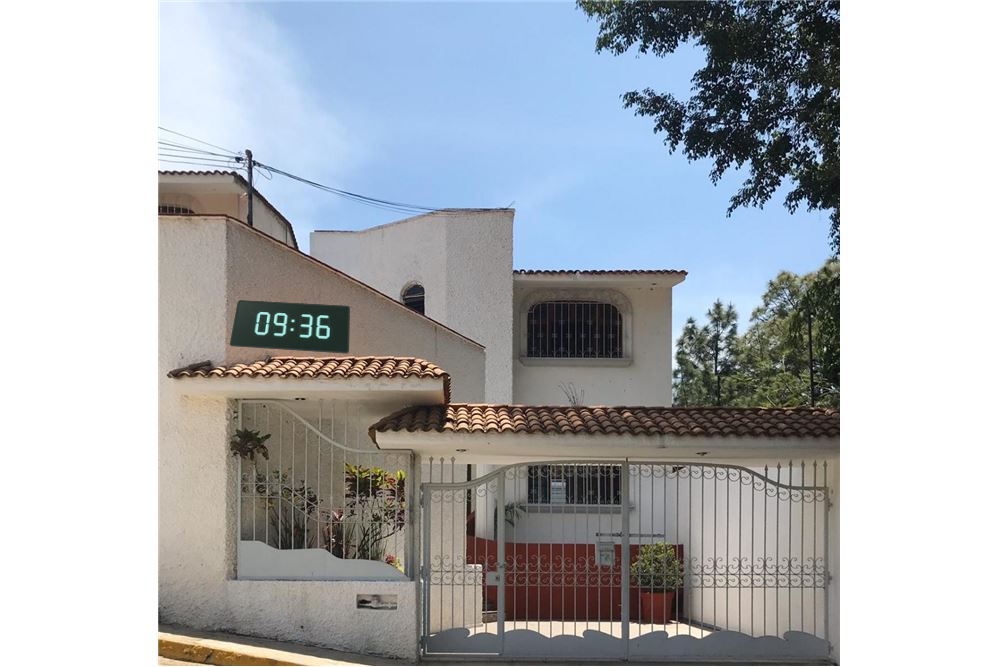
9:36
